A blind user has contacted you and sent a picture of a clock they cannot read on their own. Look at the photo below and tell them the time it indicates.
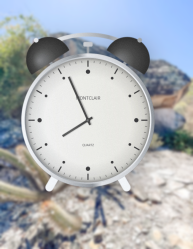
7:56
